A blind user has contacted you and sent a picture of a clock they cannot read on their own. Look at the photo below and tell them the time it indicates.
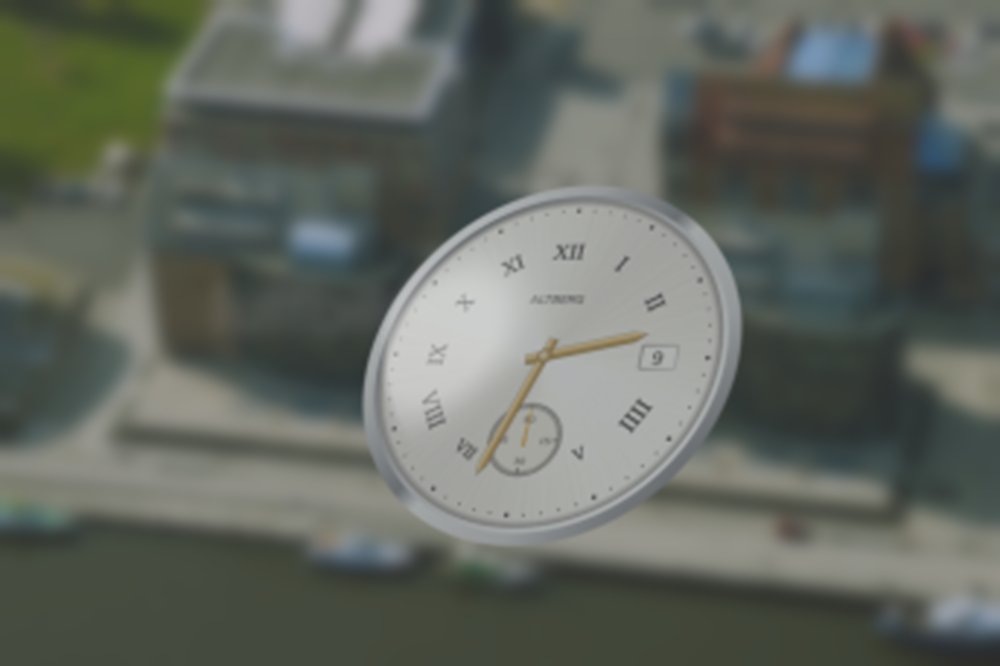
2:33
